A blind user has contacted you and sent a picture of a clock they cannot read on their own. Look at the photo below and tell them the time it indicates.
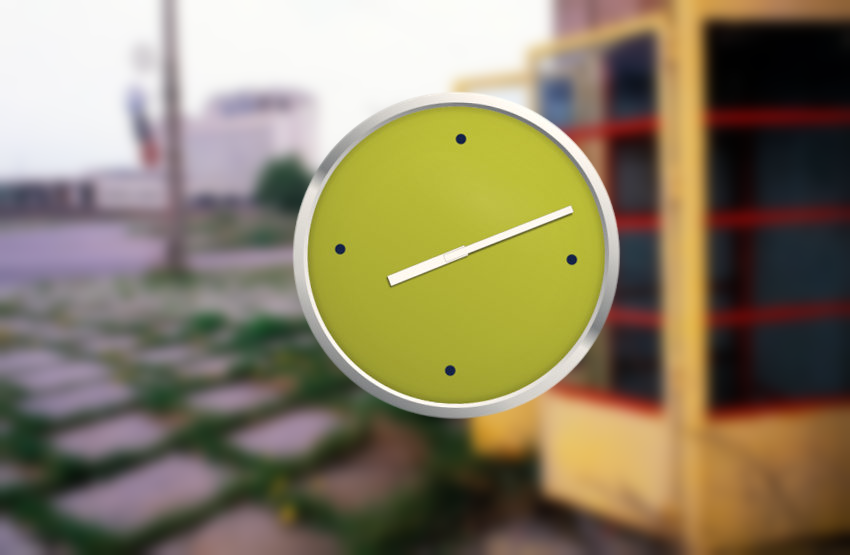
8:11
